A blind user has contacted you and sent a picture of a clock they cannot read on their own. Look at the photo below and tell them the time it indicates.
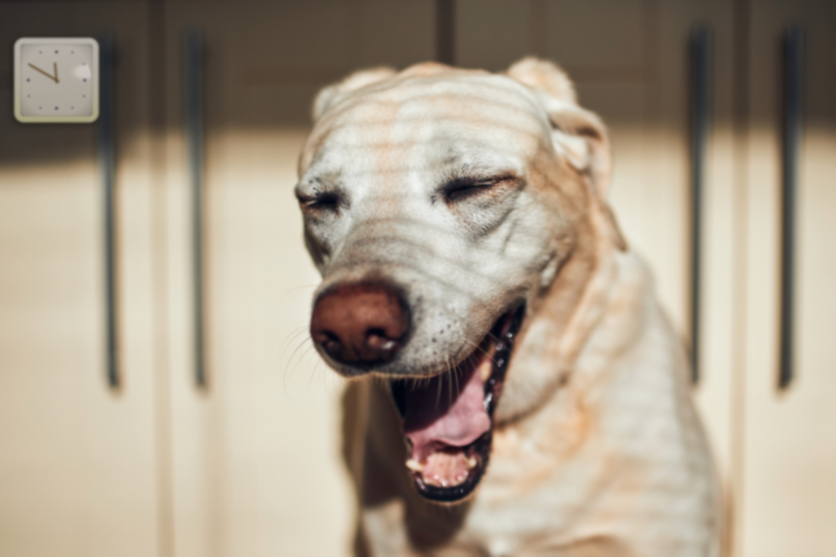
11:50
